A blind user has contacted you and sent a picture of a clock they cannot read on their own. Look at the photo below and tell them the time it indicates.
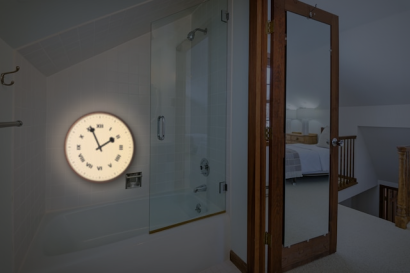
1:56
